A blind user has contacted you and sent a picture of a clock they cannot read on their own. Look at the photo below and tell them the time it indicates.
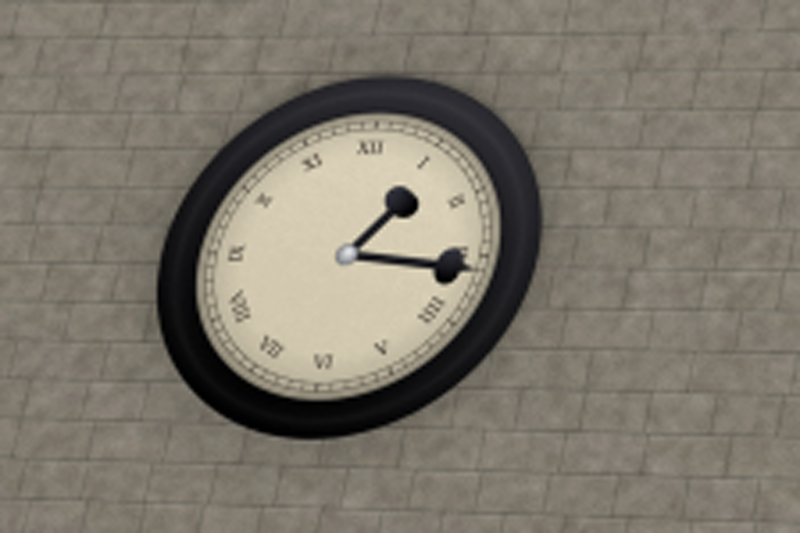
1:16
